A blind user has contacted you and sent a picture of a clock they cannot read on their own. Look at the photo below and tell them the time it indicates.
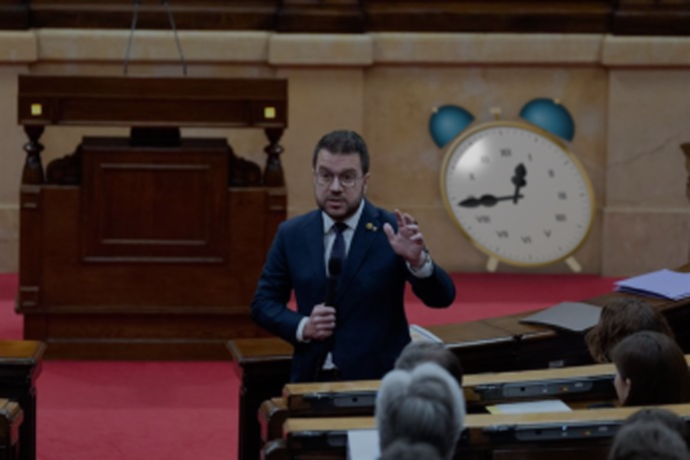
12:44
